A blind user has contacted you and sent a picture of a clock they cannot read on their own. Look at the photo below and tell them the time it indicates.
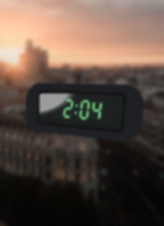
2:04
